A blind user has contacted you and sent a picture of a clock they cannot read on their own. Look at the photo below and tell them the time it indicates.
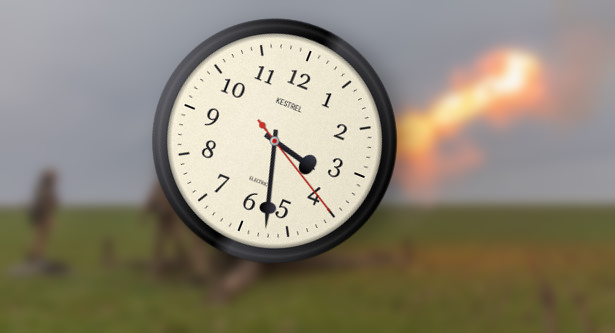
3:27:20
